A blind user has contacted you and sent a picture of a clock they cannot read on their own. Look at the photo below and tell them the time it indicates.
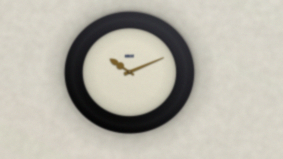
10:11
